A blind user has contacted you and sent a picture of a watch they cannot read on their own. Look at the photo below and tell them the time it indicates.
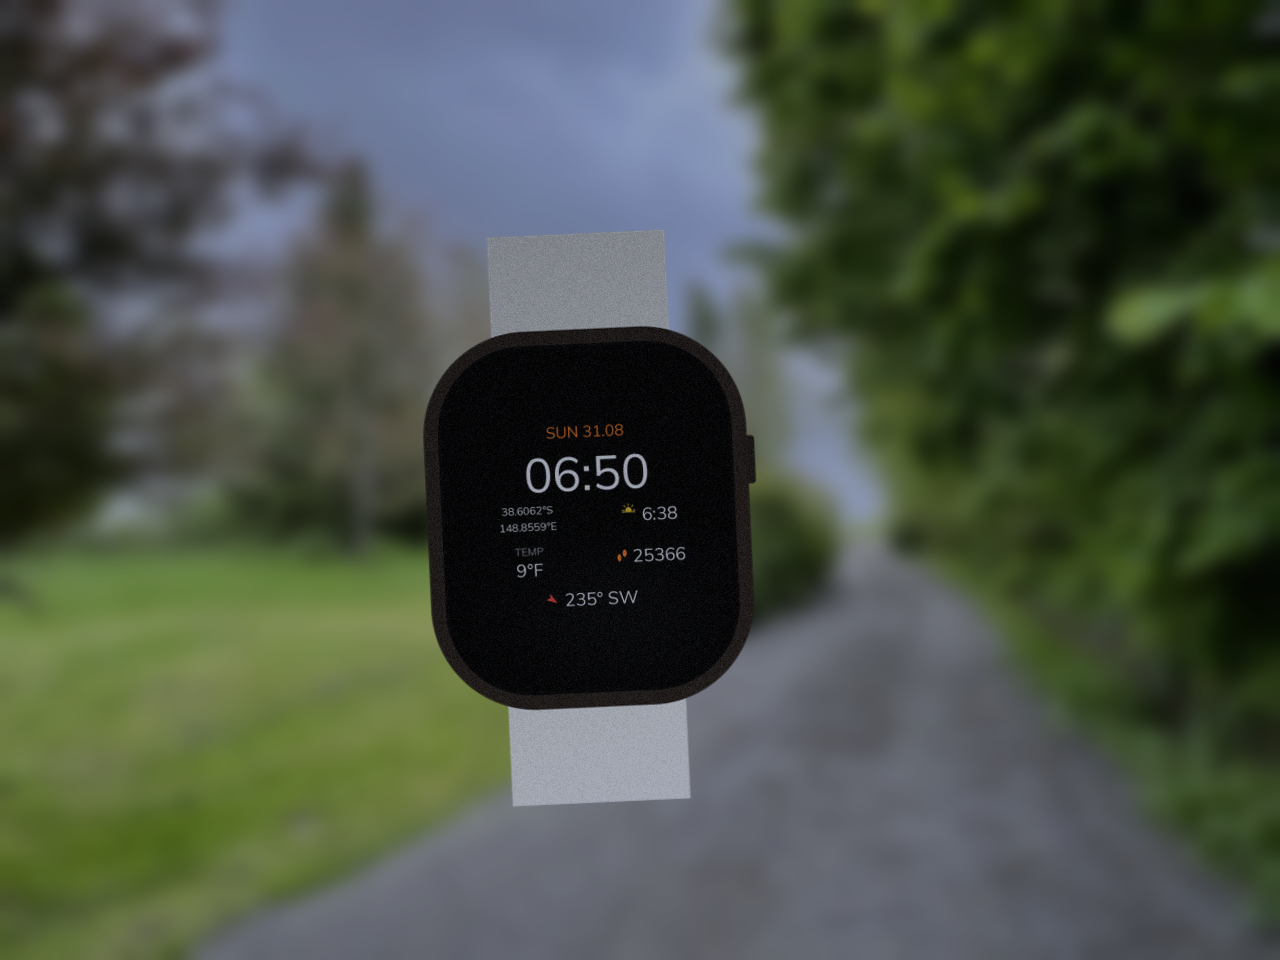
6:50
